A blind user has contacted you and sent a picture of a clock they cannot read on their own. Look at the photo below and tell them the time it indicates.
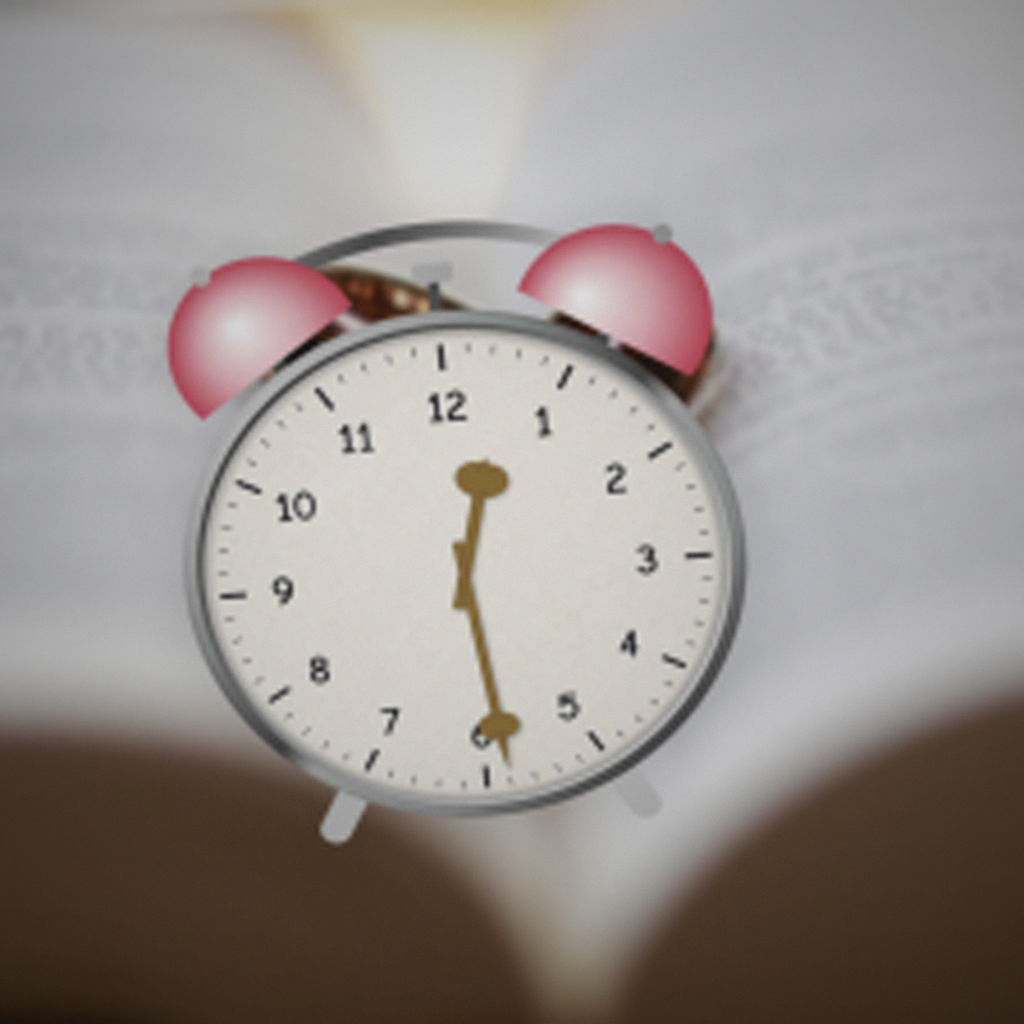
12:29
